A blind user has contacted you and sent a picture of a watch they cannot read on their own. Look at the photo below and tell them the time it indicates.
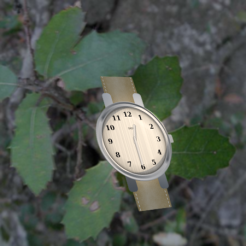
12:30
